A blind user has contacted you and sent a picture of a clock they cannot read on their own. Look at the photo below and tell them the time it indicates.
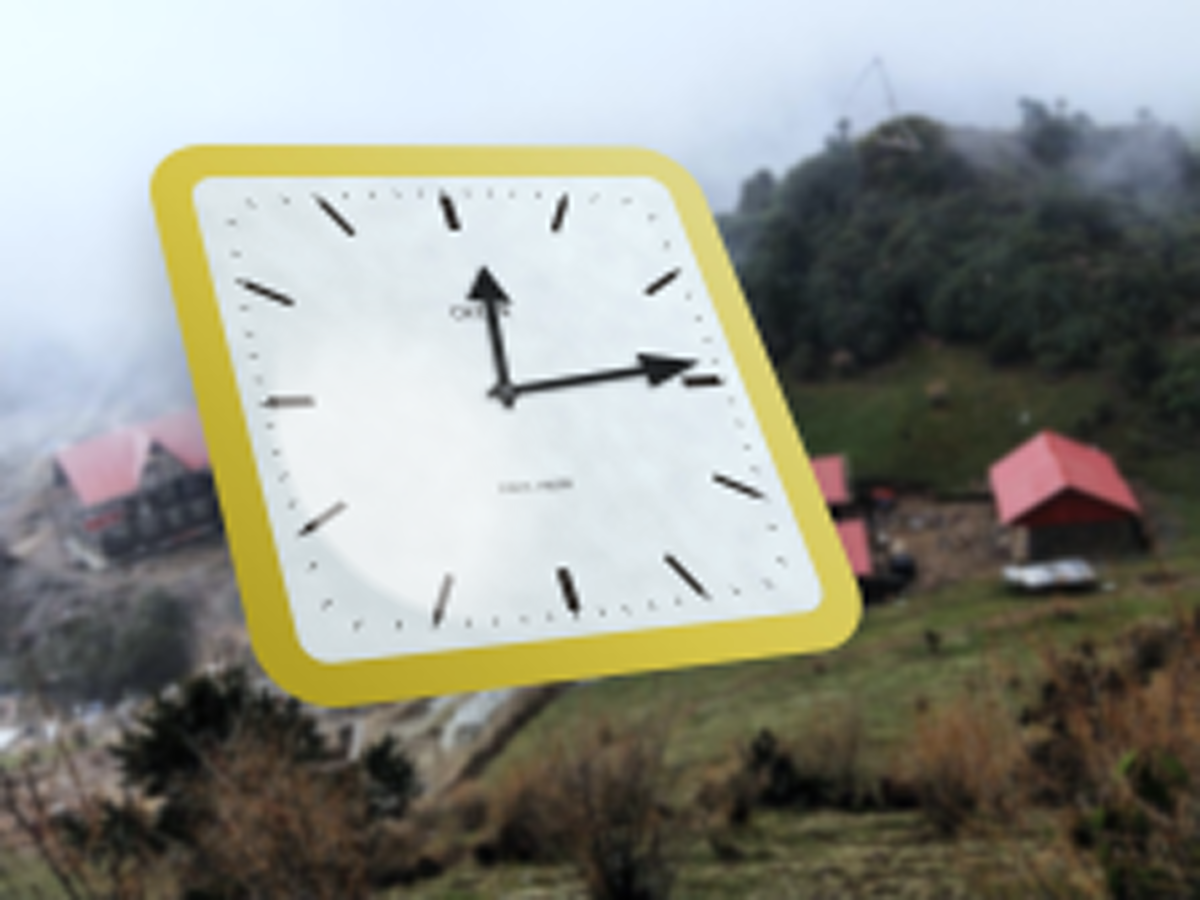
12:14
